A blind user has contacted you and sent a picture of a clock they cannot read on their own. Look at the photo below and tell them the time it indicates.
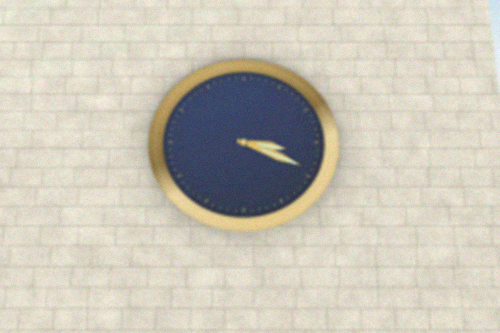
3:19
